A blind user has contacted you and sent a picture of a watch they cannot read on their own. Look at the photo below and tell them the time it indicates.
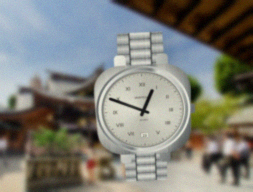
12:49
